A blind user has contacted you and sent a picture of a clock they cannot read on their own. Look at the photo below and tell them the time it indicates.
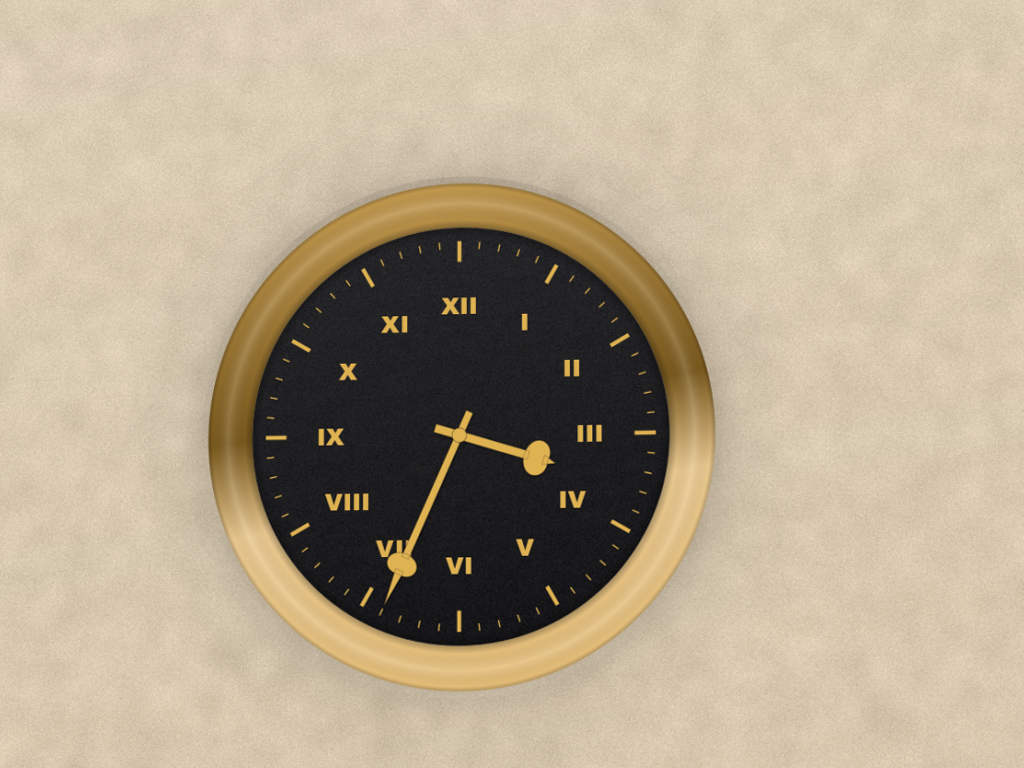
3:34
